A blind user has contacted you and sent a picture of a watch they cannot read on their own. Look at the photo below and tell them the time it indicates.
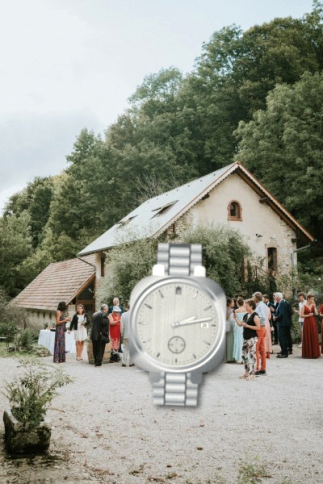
2:13
